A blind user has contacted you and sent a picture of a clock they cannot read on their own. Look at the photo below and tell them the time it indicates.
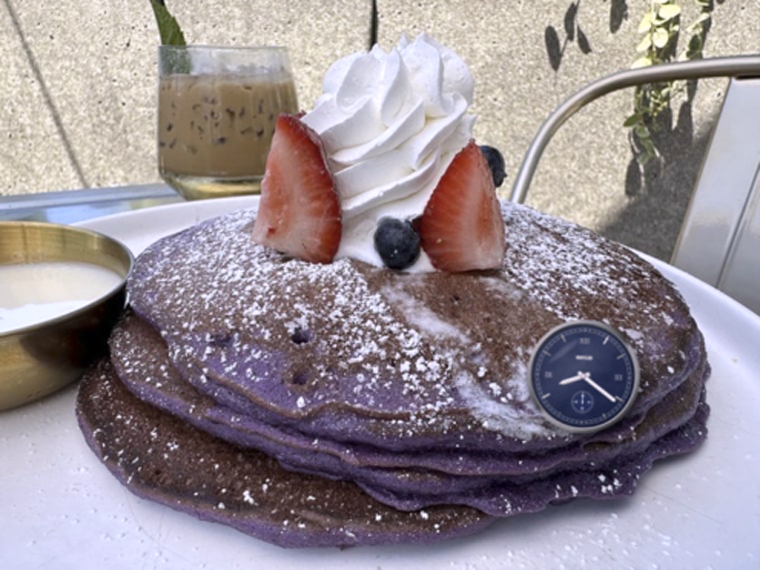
8:21
